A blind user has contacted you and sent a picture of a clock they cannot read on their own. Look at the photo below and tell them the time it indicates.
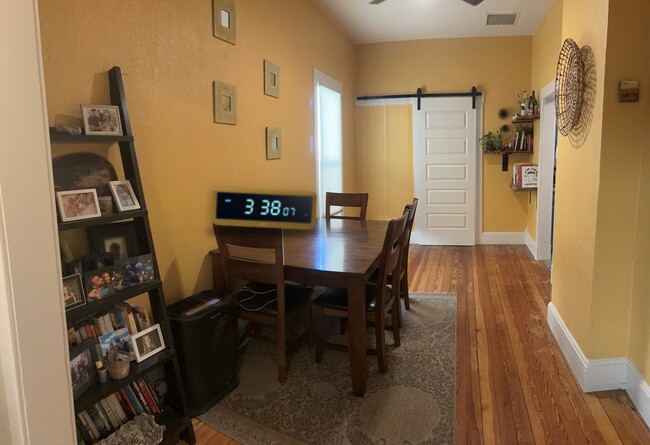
3:38
